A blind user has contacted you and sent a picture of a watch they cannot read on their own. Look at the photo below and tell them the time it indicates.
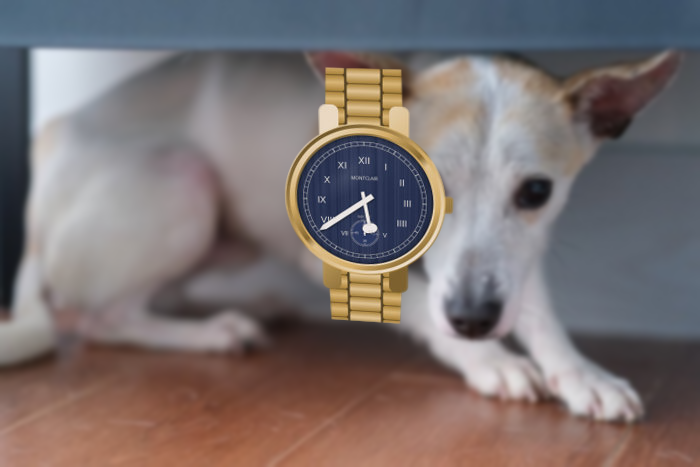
5:39
